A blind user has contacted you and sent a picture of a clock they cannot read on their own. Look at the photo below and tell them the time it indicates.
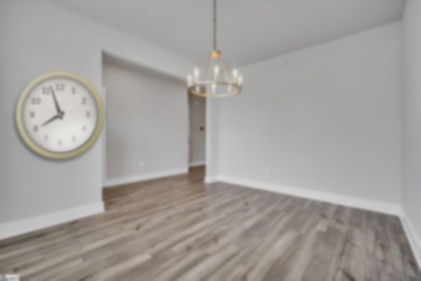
7:57
